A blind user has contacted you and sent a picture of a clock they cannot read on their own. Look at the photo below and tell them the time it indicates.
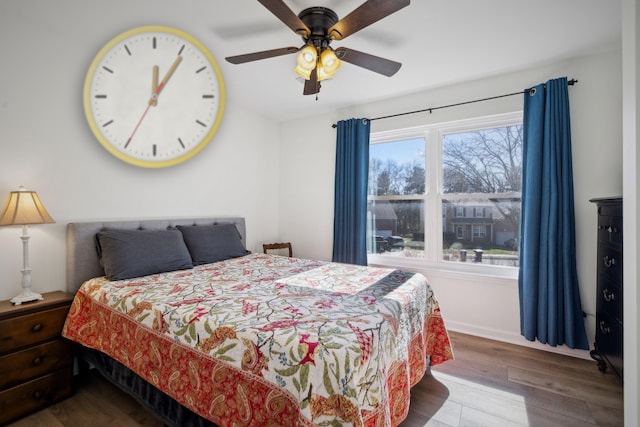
12:05:35
